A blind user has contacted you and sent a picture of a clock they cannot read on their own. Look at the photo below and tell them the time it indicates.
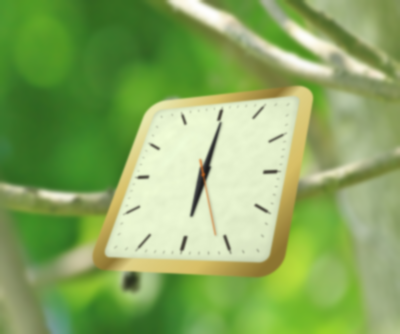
6:00:26
